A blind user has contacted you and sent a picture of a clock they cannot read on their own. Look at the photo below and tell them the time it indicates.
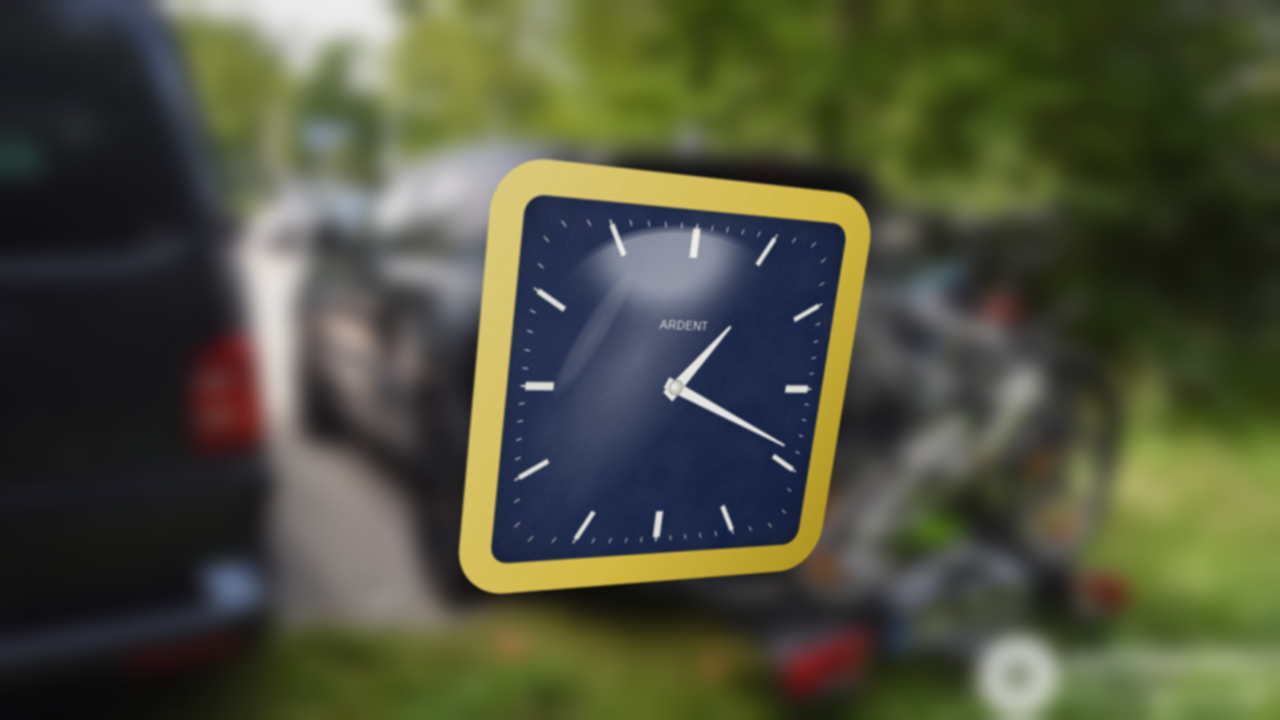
1:19
